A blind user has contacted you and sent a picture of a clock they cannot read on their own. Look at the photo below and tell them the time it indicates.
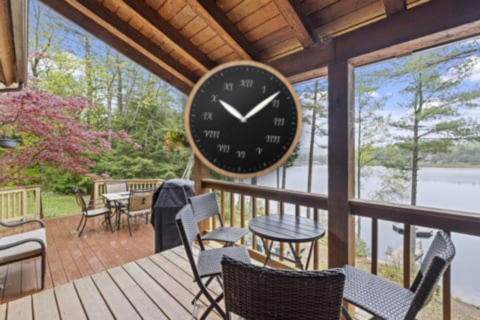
10:08
